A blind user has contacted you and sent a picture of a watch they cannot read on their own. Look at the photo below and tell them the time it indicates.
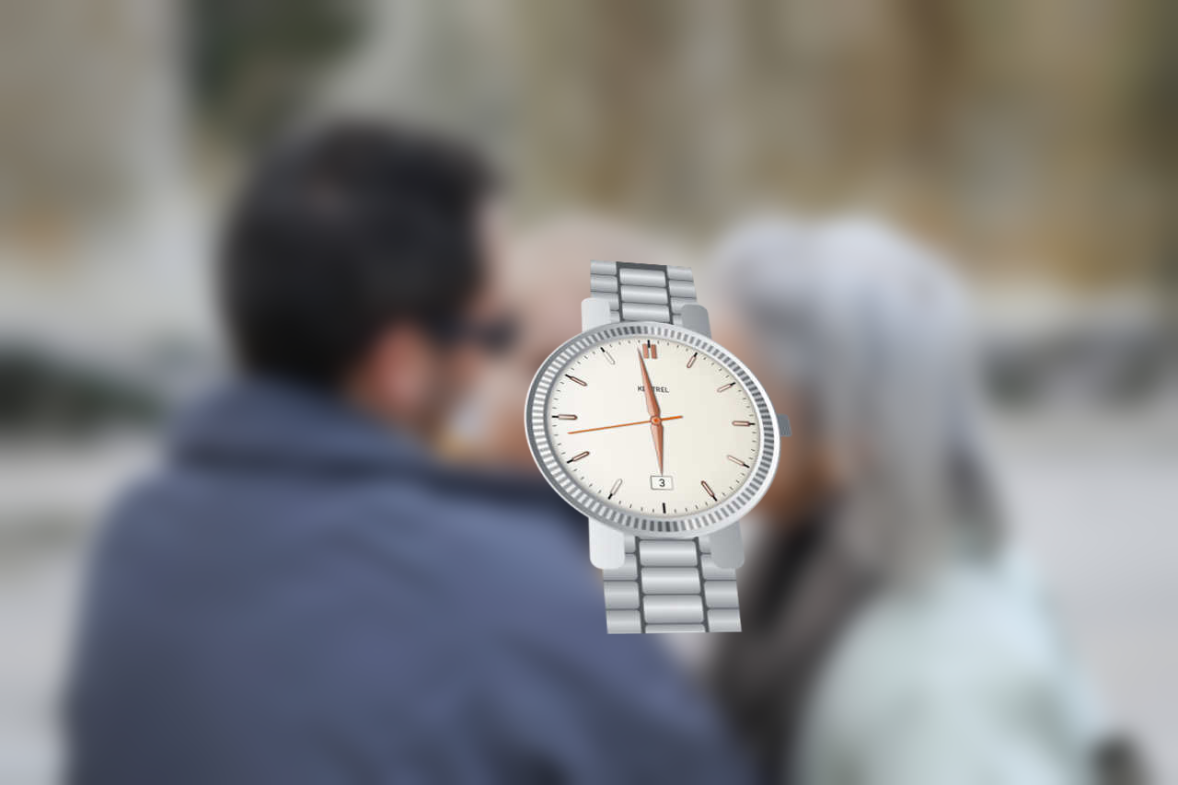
5:58:43
